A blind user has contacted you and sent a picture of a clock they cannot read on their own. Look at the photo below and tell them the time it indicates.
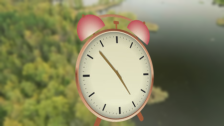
4:53
